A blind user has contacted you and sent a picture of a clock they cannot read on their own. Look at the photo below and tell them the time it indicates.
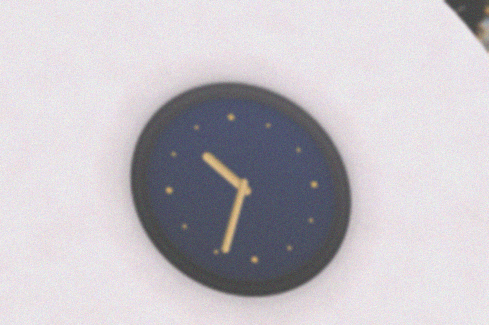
10:34
